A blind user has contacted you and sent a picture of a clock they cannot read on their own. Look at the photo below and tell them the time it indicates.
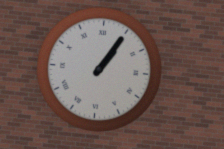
1:05
